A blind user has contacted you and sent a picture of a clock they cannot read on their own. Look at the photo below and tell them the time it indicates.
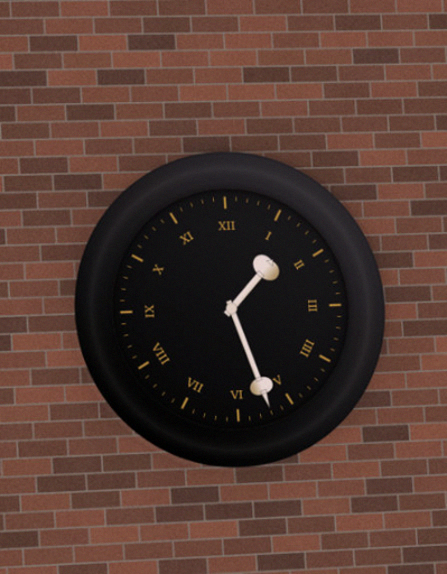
1:27
